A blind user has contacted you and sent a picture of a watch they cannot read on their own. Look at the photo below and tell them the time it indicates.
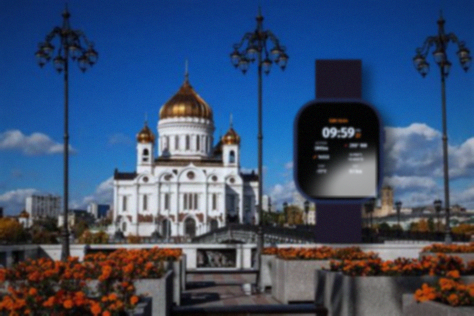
9:59
